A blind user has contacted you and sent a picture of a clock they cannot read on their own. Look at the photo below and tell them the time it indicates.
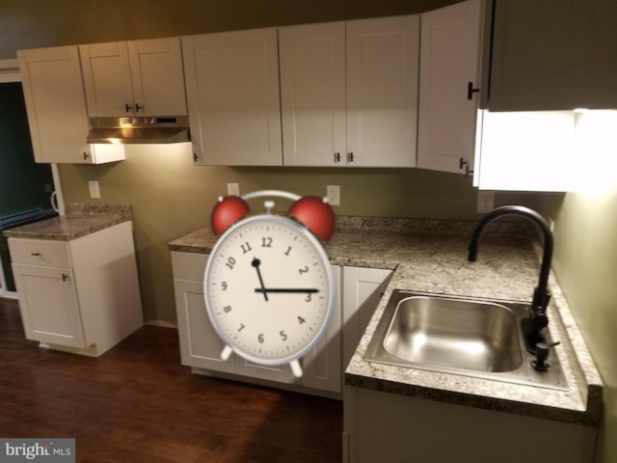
11:14
